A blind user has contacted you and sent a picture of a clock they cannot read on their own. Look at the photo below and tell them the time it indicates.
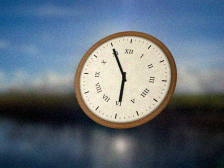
5:55
